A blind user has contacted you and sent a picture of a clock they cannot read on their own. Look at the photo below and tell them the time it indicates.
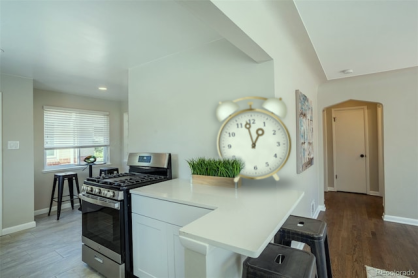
12:58
